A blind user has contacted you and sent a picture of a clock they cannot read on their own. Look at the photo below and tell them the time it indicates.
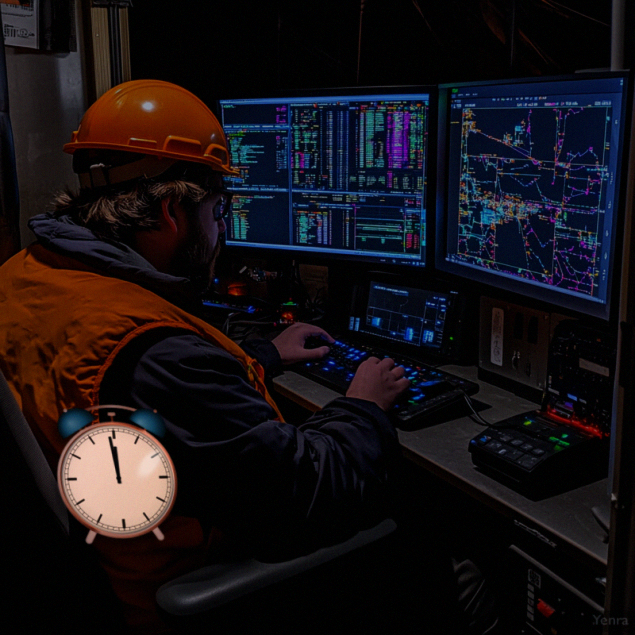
11:59
